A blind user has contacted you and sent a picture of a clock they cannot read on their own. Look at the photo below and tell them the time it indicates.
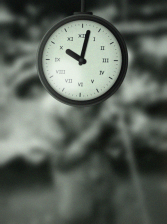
10:02
